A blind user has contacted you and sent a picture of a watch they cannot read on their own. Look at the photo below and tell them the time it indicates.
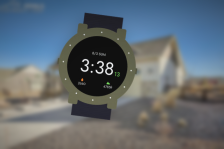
3:38
